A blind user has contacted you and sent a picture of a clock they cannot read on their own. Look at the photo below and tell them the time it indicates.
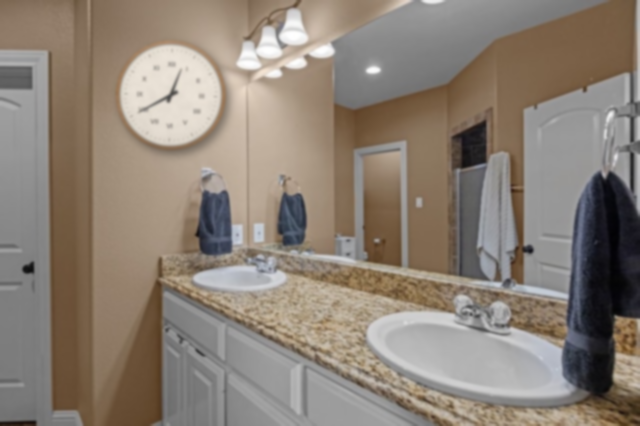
12:40
